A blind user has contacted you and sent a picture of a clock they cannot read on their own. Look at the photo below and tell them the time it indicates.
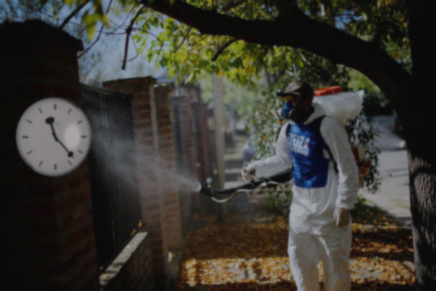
11:23
